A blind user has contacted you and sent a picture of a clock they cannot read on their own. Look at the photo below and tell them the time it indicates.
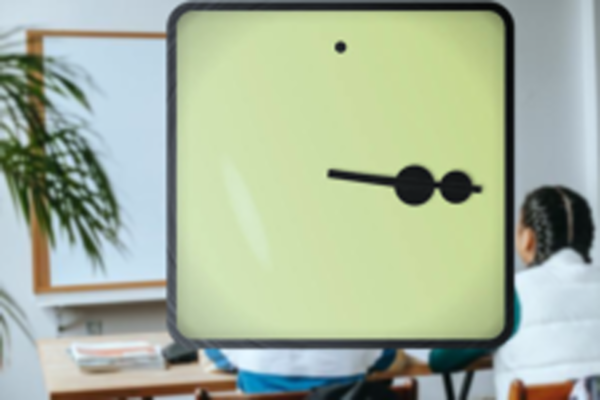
3:16
